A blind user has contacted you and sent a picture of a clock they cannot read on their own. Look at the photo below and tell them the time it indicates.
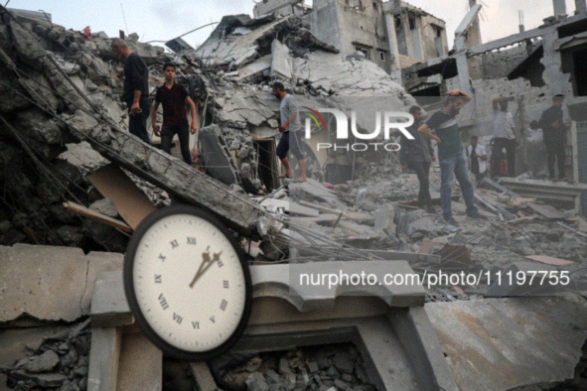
1:08
